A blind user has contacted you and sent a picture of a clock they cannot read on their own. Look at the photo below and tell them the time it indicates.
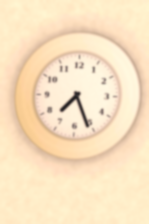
7:26
